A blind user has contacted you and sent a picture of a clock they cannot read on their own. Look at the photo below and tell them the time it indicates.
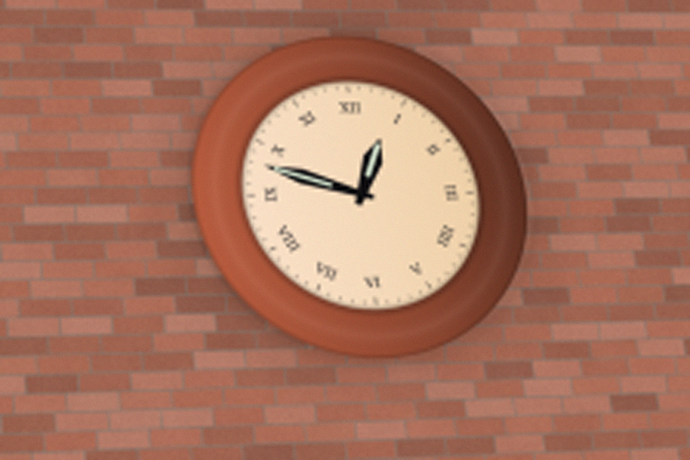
12:48
